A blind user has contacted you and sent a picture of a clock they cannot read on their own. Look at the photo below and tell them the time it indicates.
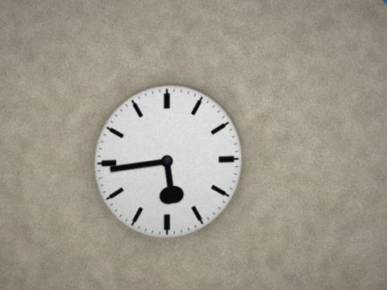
5:44
